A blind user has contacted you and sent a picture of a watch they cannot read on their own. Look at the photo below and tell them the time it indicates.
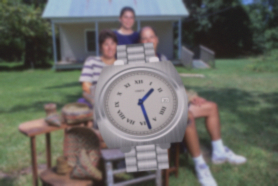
1:28
